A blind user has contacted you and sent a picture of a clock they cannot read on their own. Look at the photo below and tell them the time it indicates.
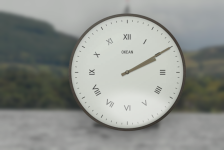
2:10
